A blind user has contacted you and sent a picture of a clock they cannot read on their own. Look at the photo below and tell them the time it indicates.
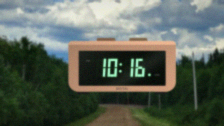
10:16
